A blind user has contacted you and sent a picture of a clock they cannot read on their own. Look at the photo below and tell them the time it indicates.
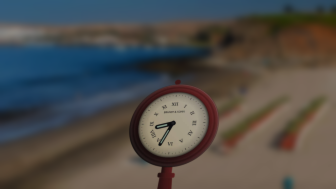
8:34
